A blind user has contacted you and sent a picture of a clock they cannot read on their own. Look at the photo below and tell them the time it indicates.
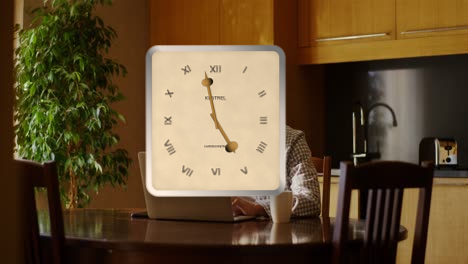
4:58
